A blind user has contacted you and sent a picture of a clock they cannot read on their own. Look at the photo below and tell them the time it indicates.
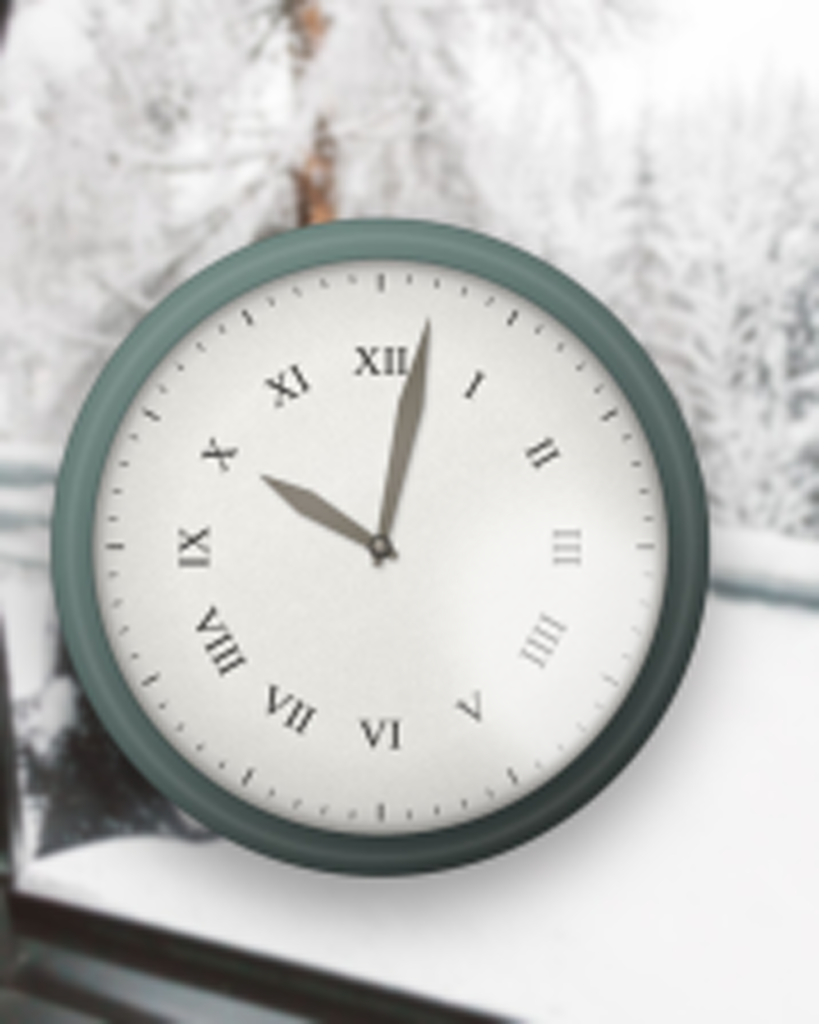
10:02
